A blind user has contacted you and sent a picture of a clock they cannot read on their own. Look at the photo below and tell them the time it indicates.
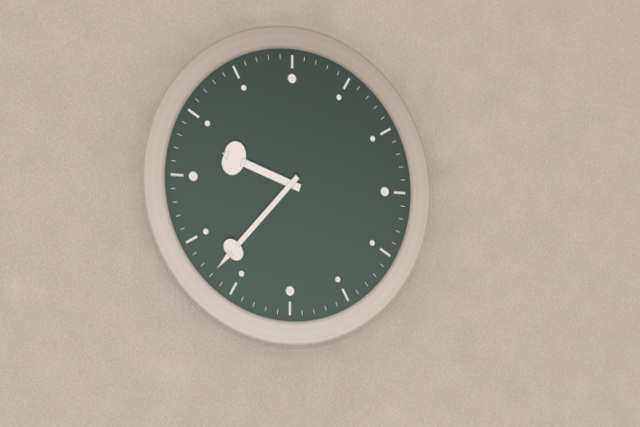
9:37
